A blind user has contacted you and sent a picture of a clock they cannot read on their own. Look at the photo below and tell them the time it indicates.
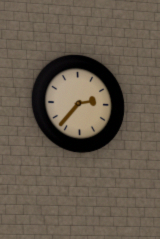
2:37
